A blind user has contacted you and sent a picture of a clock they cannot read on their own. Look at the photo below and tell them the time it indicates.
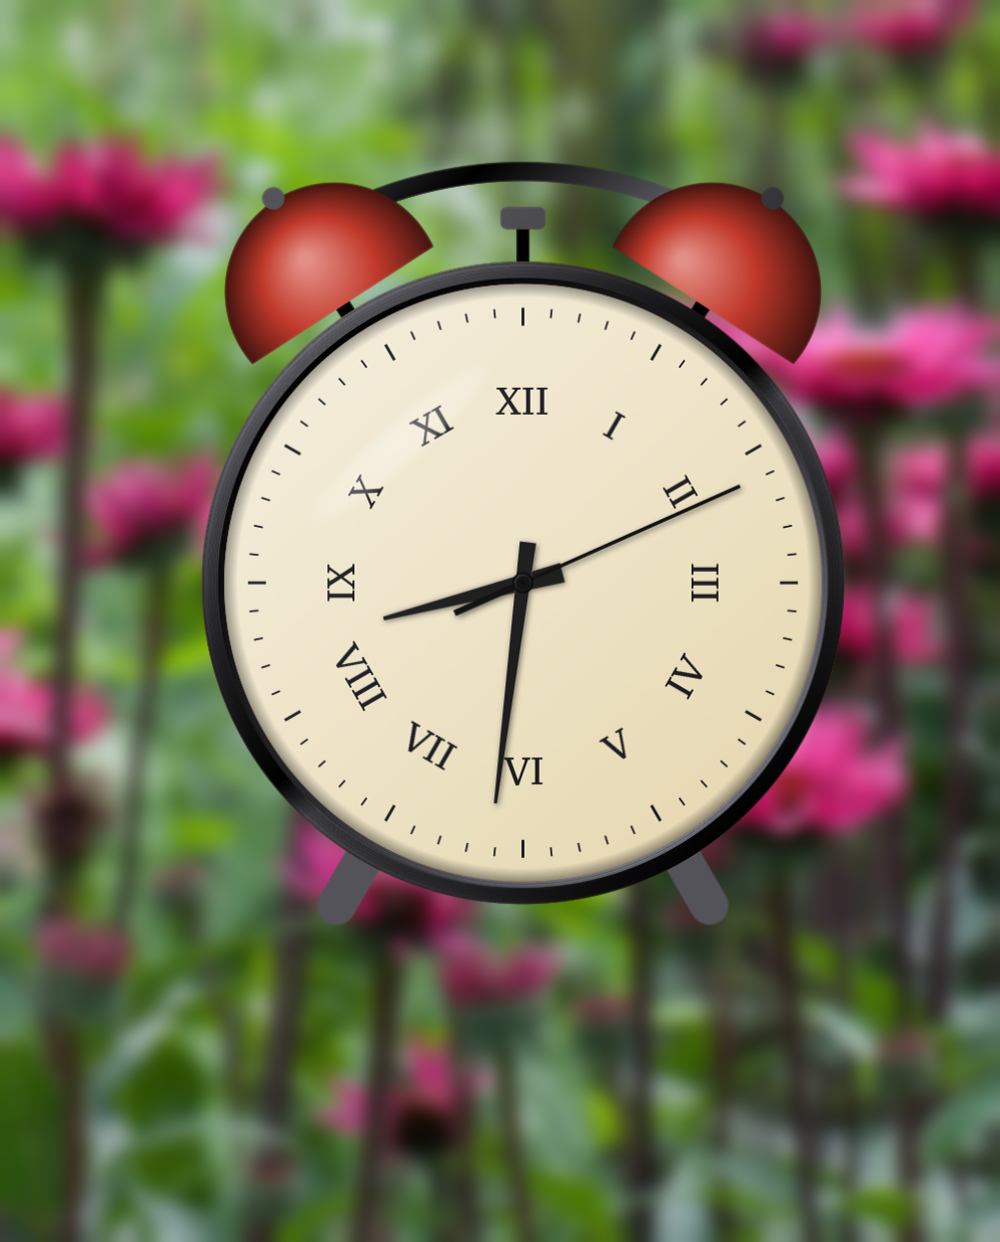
8:31:11
